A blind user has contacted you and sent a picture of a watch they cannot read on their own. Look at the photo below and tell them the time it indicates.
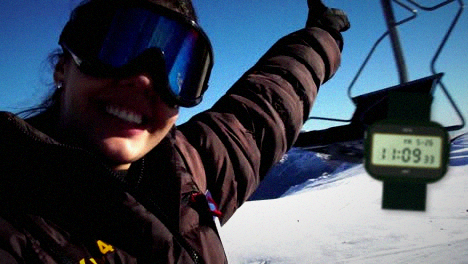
11:09
